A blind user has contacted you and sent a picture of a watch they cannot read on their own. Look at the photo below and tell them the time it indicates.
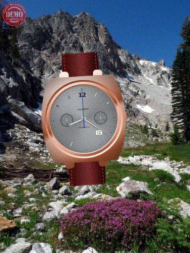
8:21
